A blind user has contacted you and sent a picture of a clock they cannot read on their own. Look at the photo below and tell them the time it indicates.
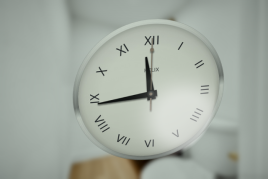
11:44:00
